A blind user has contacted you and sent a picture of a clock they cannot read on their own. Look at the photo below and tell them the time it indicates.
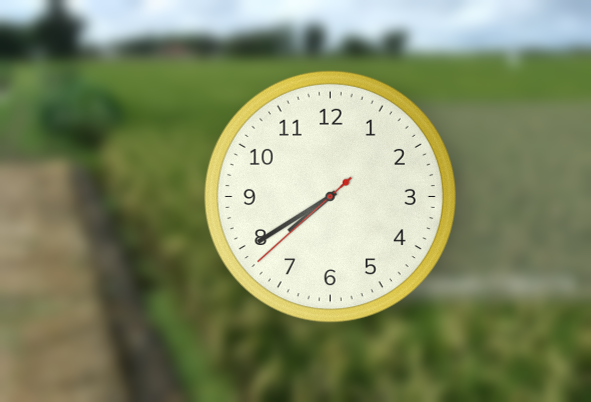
7:39:38
